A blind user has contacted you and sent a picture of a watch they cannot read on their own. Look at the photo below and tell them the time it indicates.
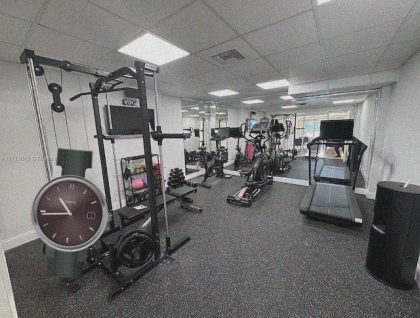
10:44
